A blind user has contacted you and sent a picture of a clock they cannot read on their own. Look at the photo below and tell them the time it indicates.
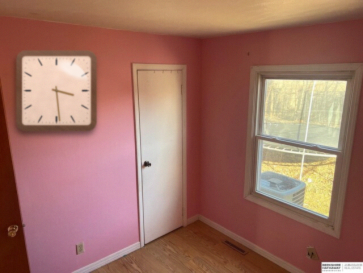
3:29
